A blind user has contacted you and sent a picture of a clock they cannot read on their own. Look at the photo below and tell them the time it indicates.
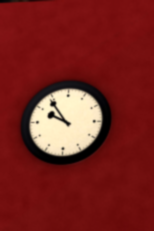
9:54
